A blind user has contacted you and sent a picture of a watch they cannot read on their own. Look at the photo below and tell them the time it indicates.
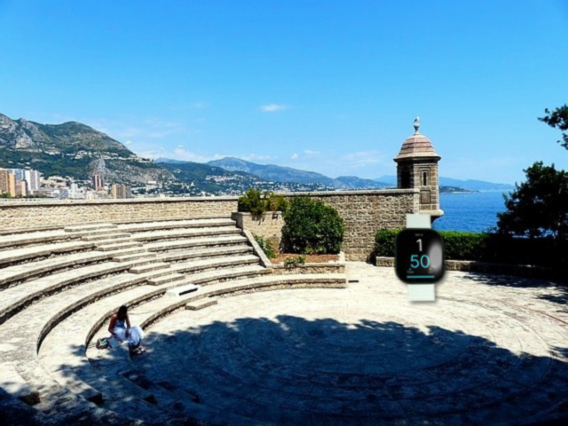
1:50
